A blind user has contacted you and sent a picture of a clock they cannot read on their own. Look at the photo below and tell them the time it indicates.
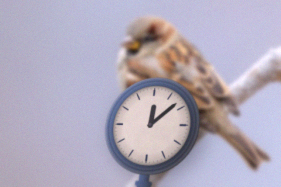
12:08
